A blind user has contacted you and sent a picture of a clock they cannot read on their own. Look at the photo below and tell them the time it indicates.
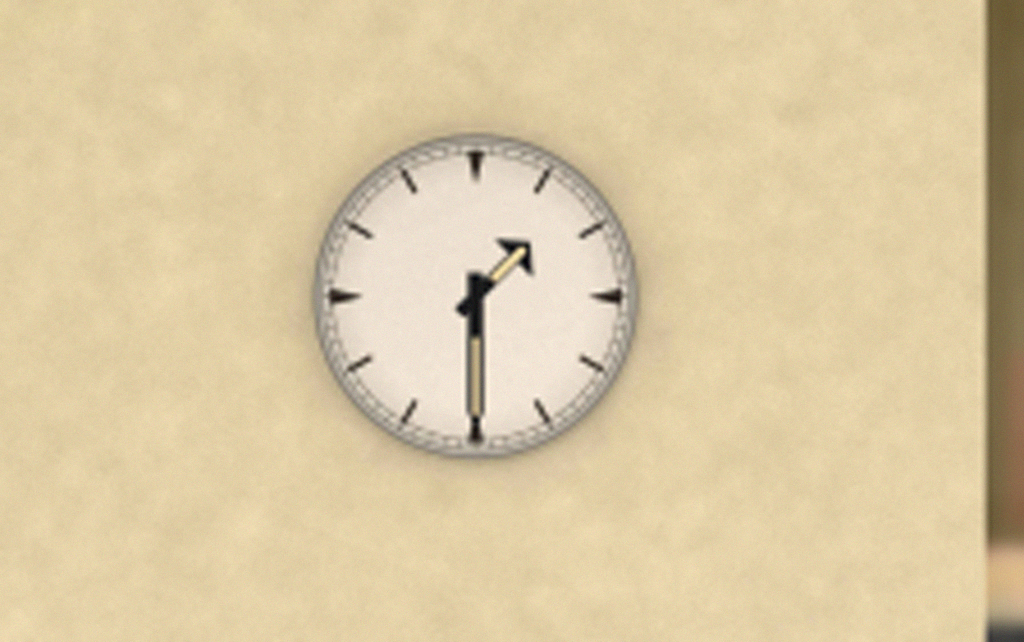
1:30
